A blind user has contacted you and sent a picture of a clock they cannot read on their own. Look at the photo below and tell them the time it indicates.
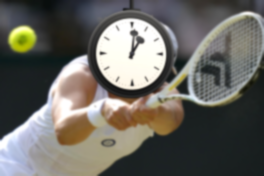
1:01
